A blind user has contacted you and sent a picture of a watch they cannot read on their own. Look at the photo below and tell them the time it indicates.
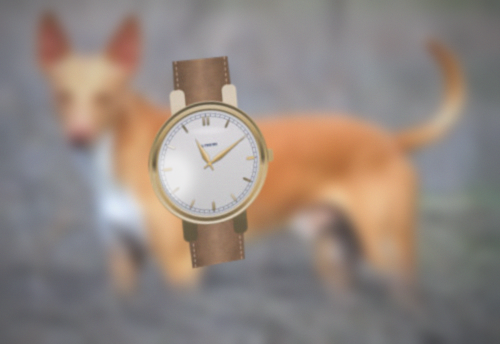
11:10
